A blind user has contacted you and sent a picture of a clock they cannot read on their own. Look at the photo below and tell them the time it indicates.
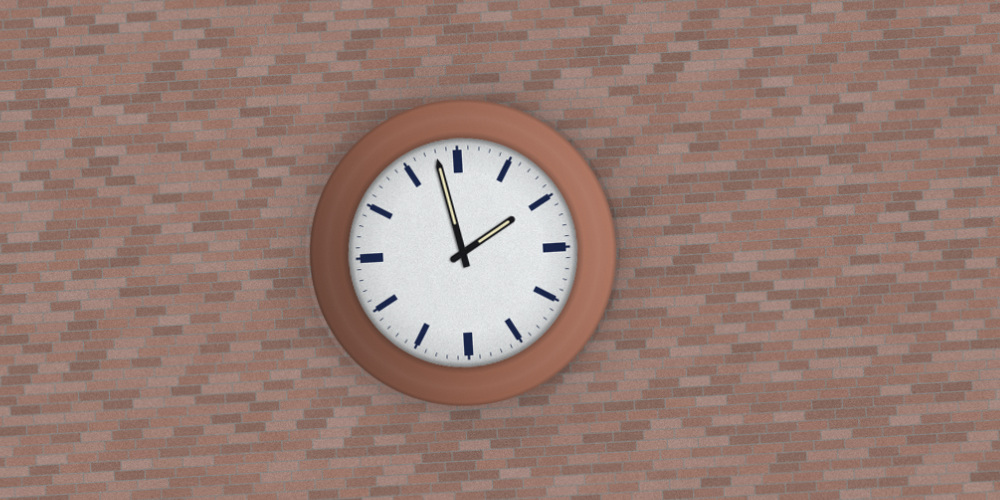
1:58
